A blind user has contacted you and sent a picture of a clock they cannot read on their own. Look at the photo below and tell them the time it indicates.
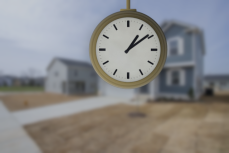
1:09
